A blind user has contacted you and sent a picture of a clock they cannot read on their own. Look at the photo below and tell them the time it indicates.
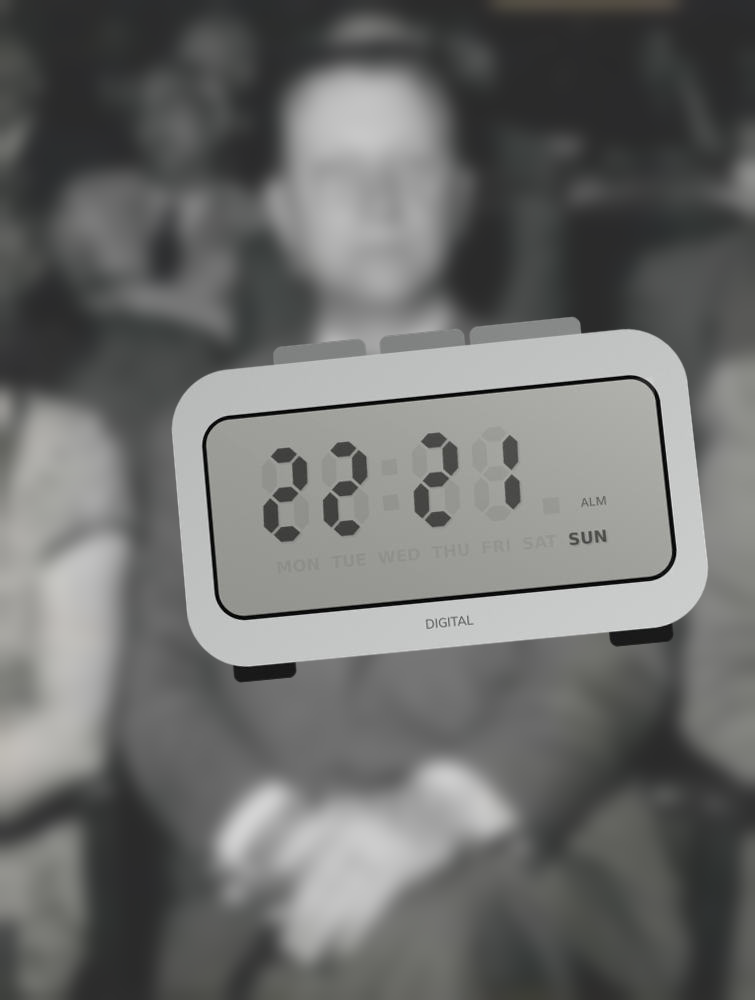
22:21
